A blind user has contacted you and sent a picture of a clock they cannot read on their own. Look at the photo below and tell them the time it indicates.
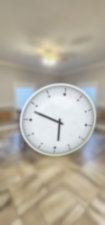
5:48
